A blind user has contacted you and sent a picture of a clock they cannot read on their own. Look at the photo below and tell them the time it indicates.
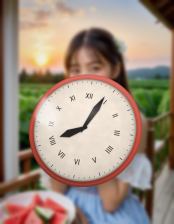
8:04
